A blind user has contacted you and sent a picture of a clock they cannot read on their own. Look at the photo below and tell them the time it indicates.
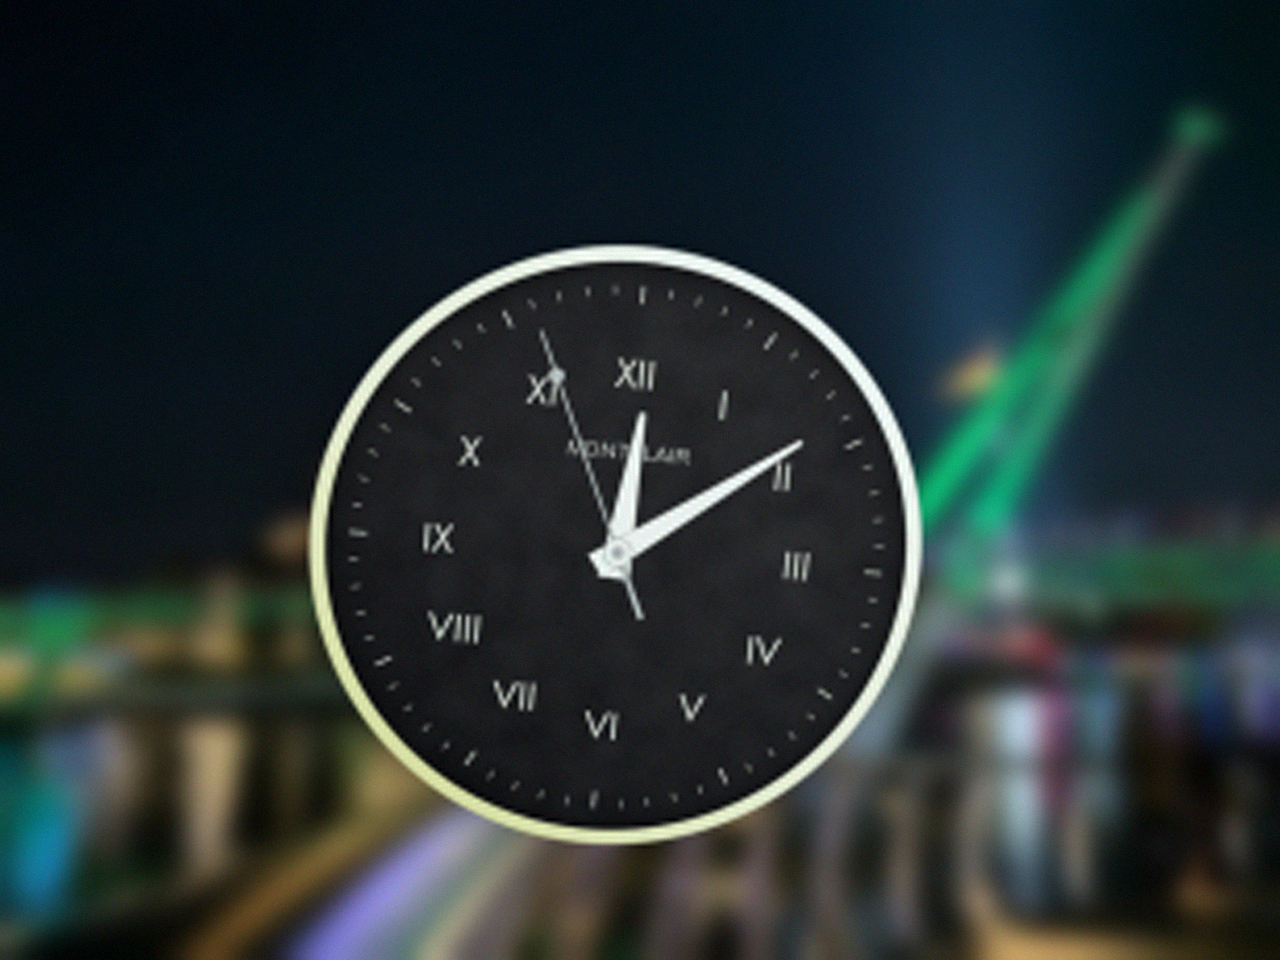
12:08:56
